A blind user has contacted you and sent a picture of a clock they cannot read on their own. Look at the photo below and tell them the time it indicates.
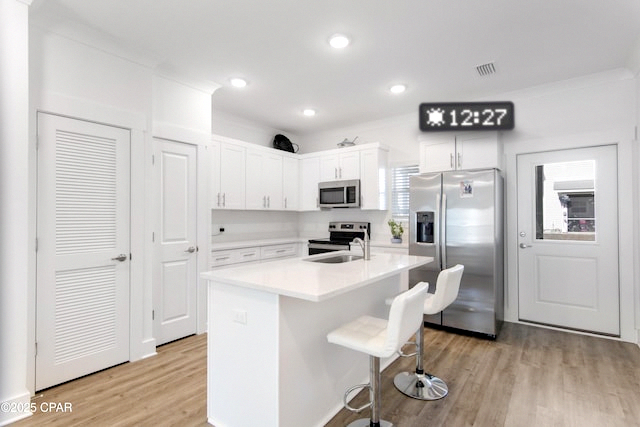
12:27
